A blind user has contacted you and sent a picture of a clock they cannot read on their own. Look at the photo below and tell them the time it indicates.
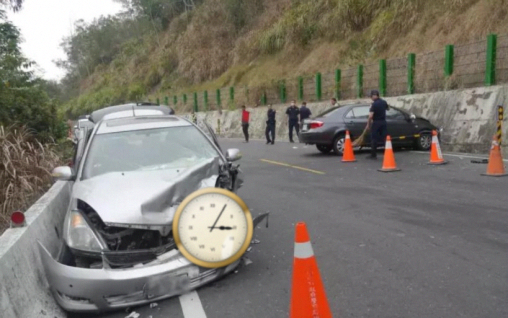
3:05
